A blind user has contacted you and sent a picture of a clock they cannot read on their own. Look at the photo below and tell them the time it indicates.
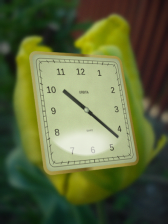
10:22
